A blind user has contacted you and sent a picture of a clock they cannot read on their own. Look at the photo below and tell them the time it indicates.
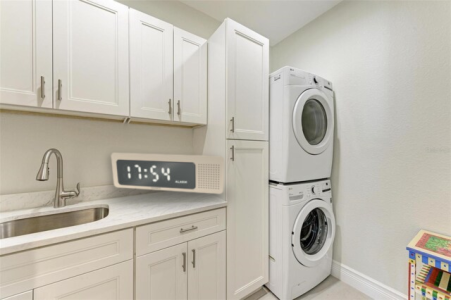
17:54
